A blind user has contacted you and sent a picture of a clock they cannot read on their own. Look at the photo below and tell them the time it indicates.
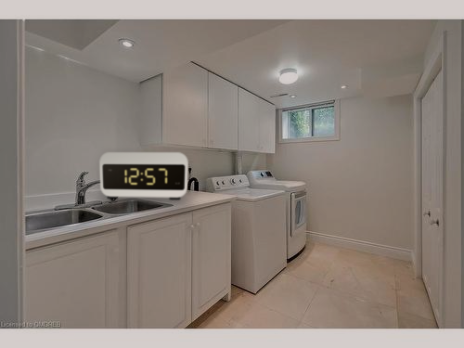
12:57
